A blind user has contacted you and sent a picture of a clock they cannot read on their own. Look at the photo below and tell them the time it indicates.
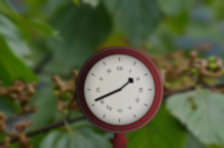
1:41
